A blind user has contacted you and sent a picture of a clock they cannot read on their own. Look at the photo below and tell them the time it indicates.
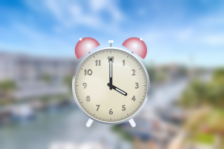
4:00
